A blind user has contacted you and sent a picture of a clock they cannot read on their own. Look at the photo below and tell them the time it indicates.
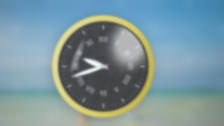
9:42
